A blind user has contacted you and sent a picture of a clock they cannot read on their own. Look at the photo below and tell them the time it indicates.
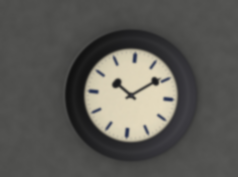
10:09
